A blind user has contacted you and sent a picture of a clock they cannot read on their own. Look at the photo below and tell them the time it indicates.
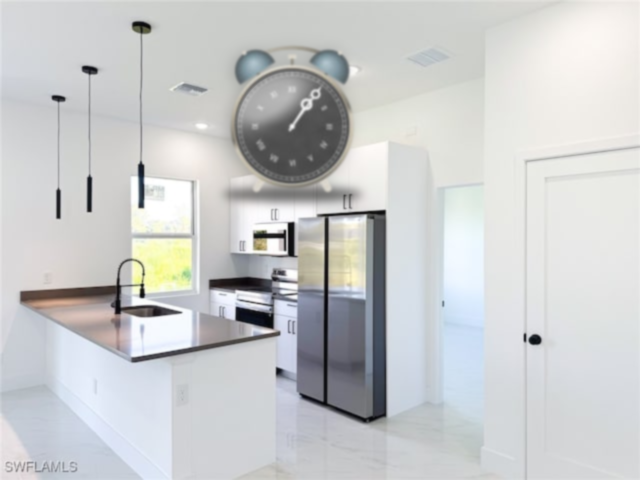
1:06
